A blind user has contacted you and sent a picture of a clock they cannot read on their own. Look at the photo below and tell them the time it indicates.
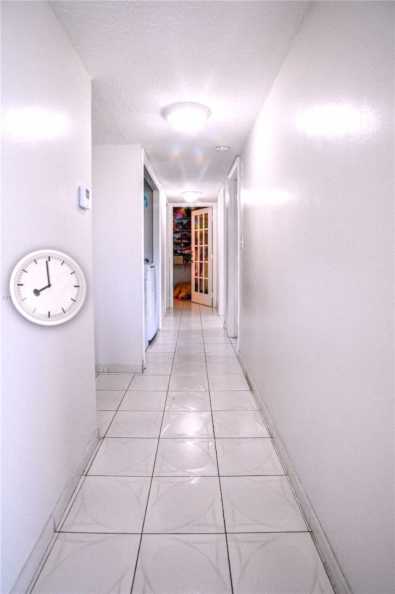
7:59
